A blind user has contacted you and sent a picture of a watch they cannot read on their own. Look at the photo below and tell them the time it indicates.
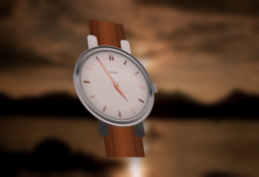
4:55
